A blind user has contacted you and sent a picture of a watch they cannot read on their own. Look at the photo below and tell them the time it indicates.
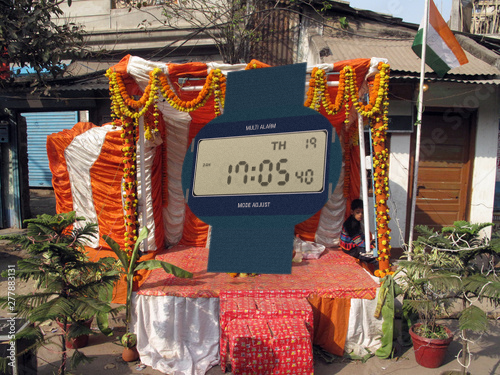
17:05:40
